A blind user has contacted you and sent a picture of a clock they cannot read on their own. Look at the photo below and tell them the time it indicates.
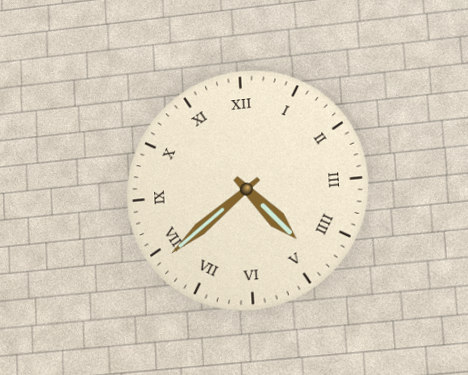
4:39
